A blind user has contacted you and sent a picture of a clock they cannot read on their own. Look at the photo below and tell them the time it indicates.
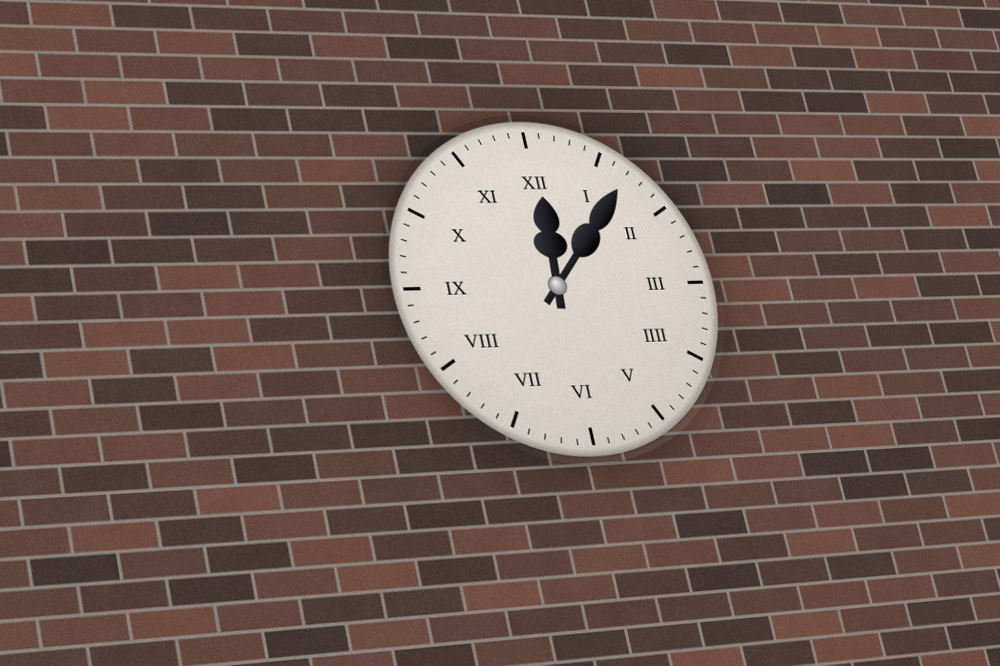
12:07
